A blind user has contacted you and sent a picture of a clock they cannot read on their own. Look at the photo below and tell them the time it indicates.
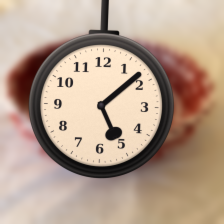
5:08
